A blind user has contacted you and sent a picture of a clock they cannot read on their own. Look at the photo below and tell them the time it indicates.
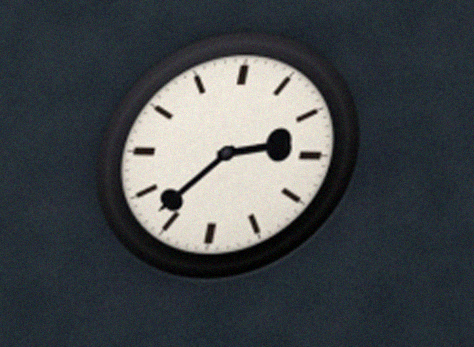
2:37
